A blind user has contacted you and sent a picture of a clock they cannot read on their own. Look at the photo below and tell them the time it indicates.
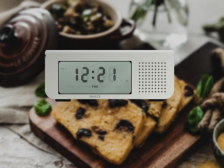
12:21
